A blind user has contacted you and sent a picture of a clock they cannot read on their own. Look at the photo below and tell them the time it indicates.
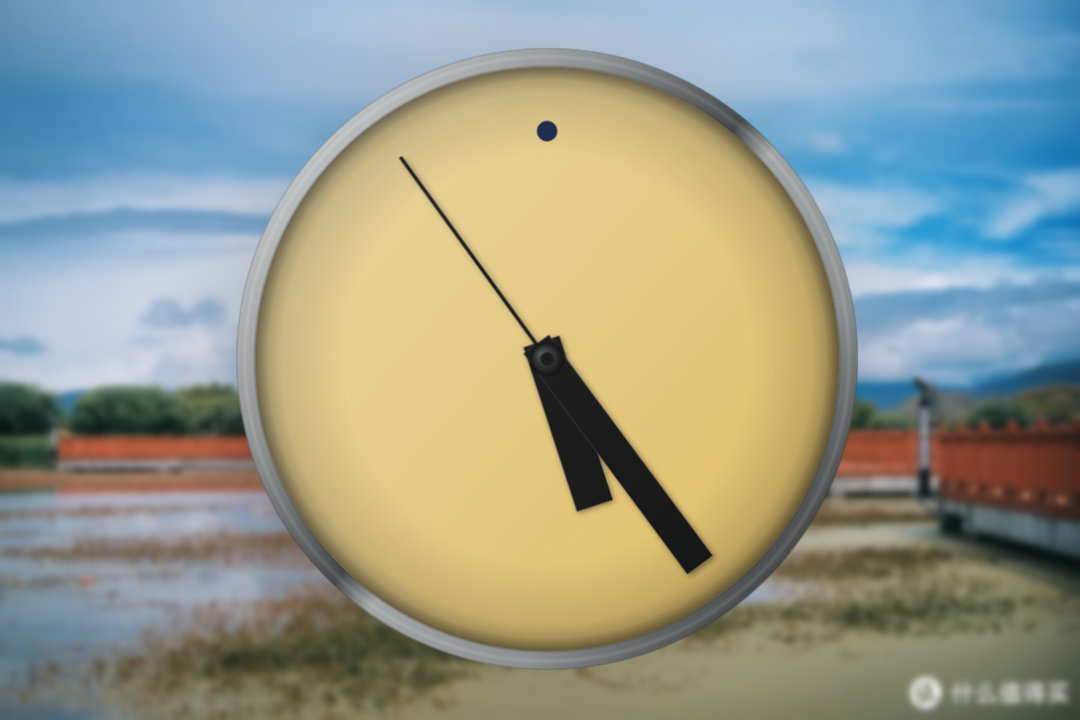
5:23:54
